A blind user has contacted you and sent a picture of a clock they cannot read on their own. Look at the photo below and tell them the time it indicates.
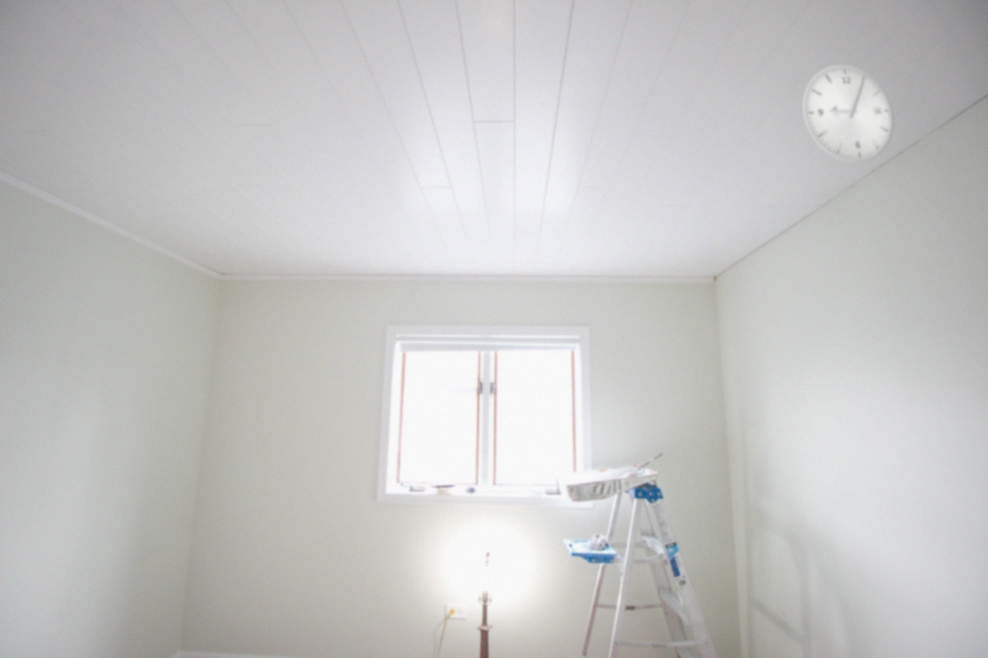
9:05
